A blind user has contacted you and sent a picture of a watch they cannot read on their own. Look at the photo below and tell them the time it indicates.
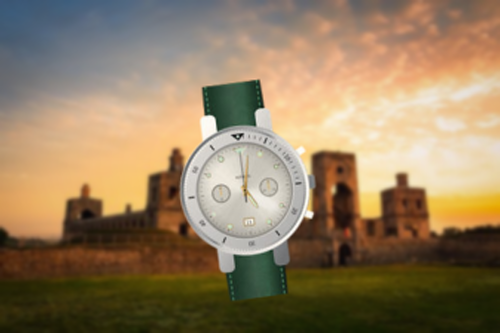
5:02
